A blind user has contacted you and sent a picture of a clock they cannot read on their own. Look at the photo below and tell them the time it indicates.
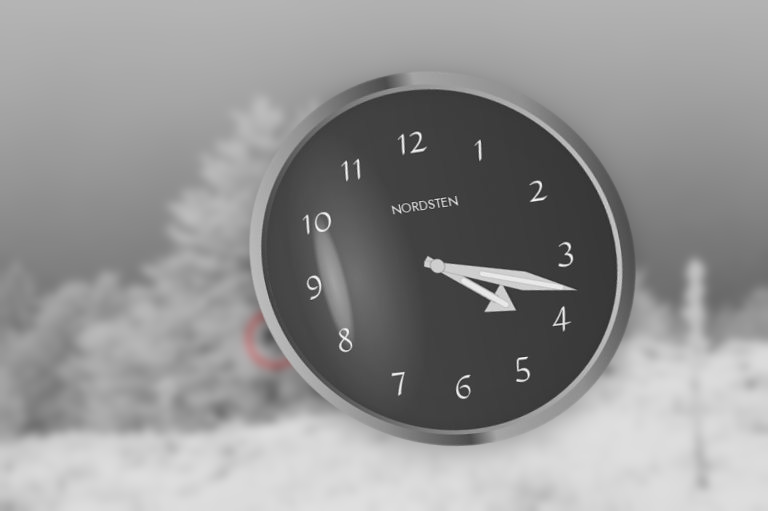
4:18
